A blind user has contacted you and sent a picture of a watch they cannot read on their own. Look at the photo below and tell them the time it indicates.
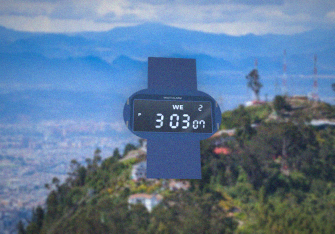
3:03:07
